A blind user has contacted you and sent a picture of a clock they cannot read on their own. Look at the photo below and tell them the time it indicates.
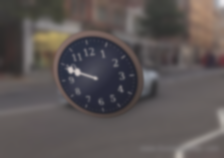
9:49
